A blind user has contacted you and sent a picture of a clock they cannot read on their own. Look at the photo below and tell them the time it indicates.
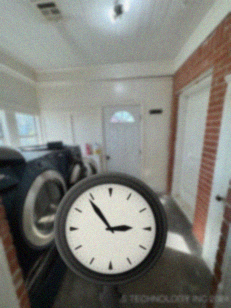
2:54
